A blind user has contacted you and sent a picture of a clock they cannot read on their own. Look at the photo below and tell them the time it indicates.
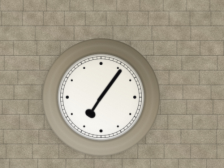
7:06
